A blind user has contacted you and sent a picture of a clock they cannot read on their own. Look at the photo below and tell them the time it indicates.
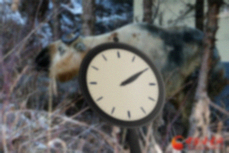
2:10
